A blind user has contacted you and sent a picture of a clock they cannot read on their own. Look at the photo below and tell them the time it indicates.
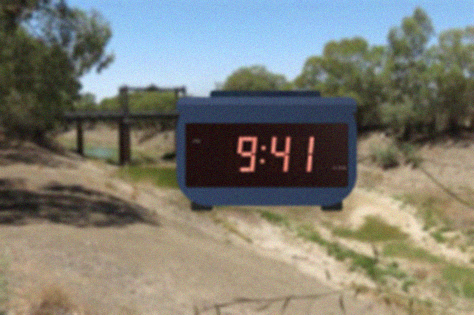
9:41
